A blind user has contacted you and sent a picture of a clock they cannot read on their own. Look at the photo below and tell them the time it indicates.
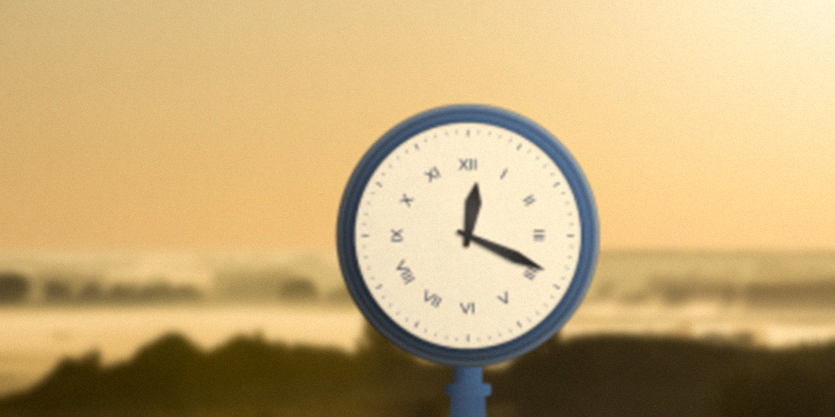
12:19
